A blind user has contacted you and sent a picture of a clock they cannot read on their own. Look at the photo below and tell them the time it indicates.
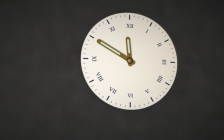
11:50
